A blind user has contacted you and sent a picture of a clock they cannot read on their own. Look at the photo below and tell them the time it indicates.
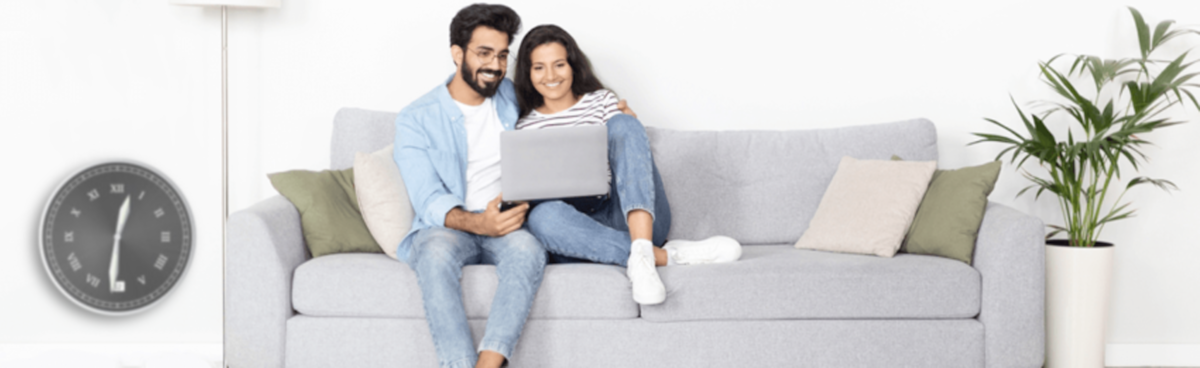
12:31
